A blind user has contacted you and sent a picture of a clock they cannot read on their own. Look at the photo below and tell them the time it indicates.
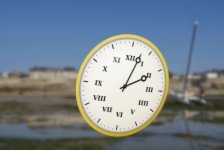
2:03
